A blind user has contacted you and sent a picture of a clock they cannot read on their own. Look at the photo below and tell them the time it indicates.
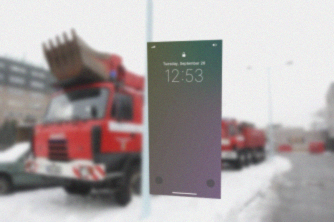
12:53
